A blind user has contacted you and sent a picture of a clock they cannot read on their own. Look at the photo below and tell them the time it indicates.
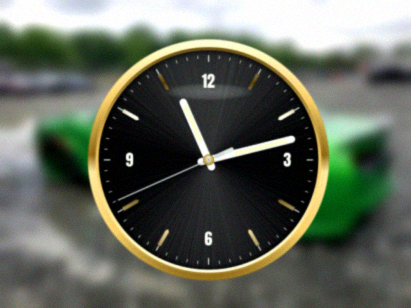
11:12:41
